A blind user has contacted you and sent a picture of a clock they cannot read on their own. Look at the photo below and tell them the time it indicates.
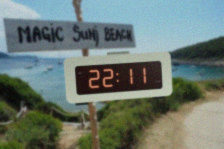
22:11
